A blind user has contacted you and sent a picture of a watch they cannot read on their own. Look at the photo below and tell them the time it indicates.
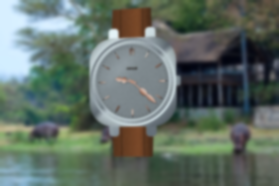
9:22
